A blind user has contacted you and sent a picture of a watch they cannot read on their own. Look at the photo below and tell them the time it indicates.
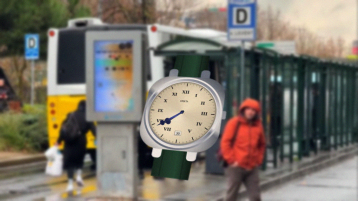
7:39
